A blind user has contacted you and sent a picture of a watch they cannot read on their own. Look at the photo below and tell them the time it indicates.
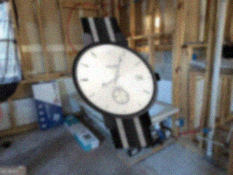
8:04
